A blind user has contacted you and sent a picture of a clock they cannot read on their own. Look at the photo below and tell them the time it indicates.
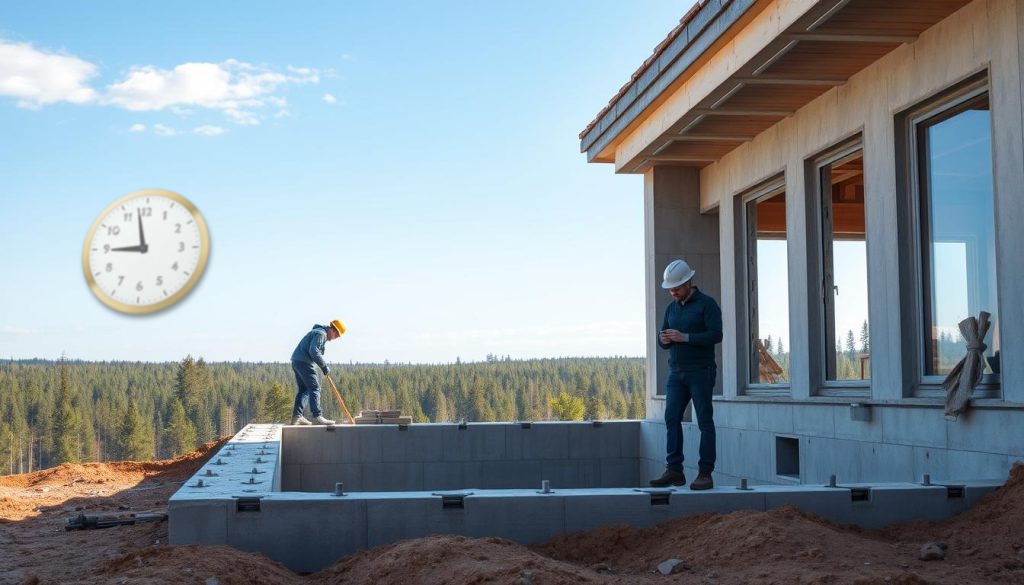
8:58
